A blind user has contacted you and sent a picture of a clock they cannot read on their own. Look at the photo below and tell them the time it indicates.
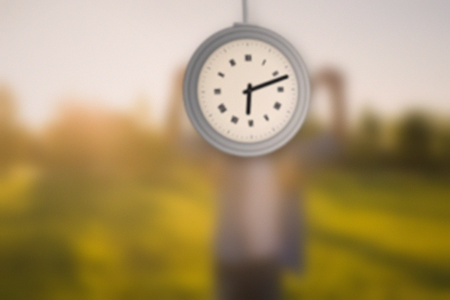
6:12
